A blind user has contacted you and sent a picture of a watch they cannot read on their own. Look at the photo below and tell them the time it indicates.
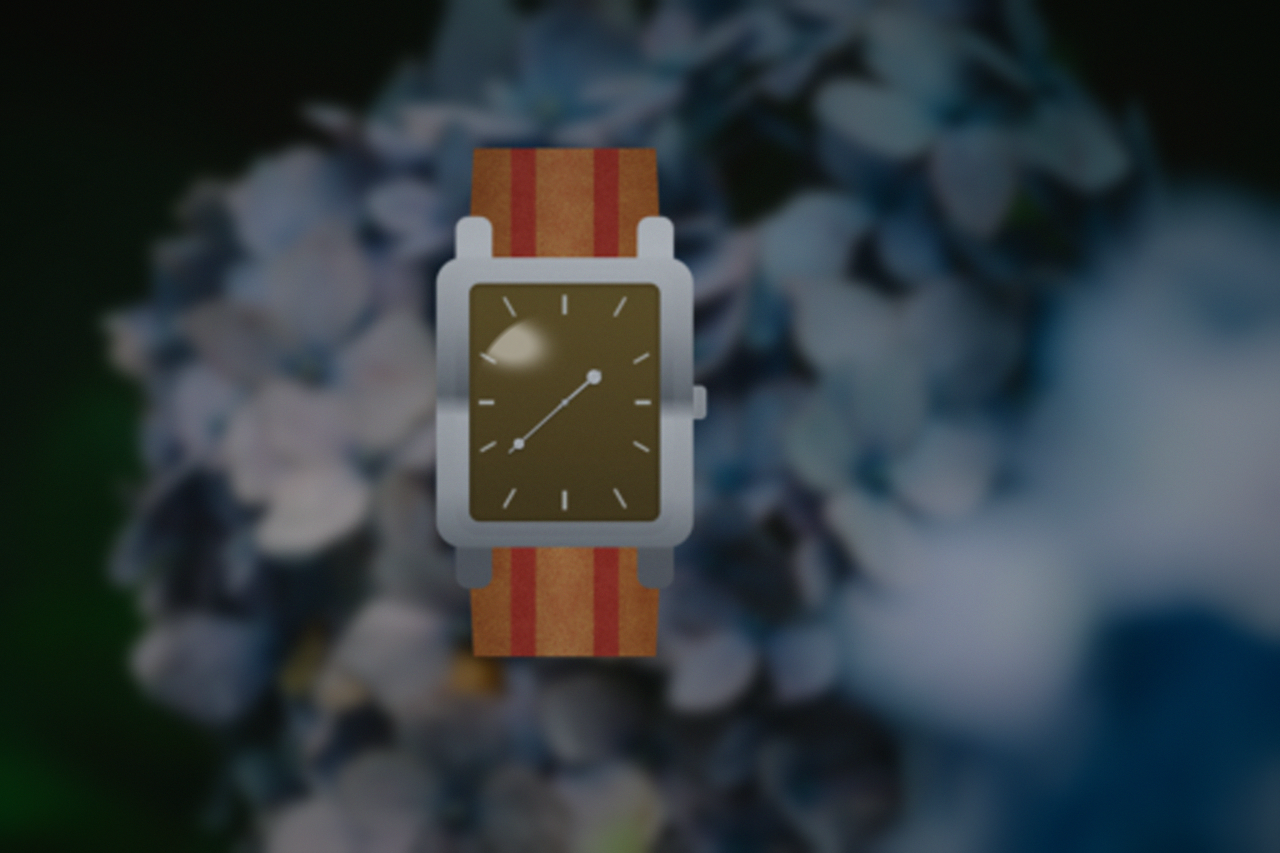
1:38
